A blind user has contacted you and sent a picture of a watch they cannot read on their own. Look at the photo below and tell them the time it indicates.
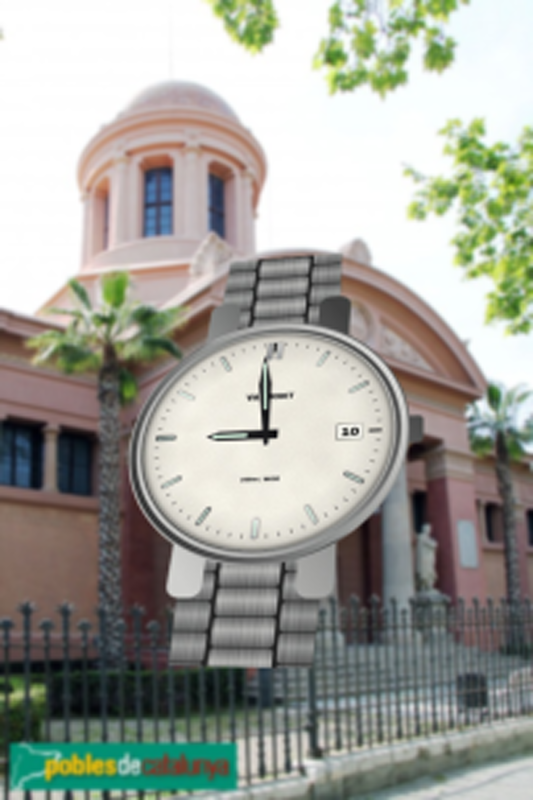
8:59
